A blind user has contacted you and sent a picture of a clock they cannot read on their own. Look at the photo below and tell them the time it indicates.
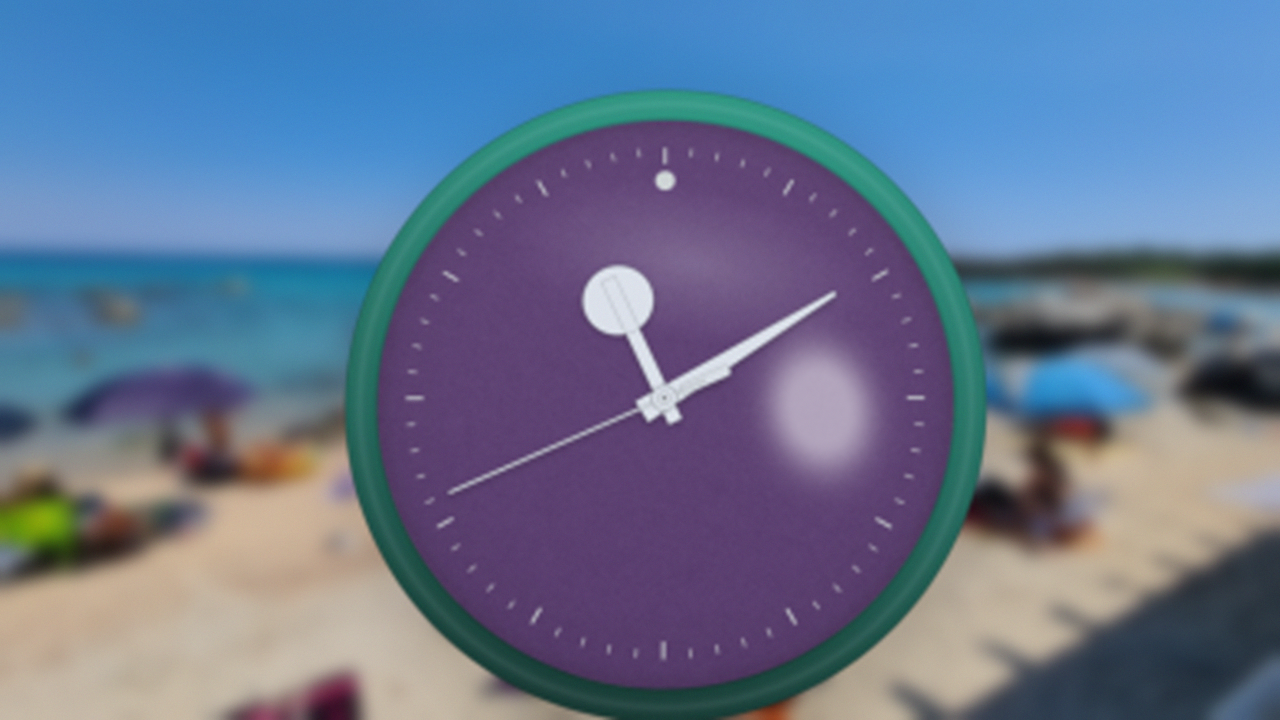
11:09:41
